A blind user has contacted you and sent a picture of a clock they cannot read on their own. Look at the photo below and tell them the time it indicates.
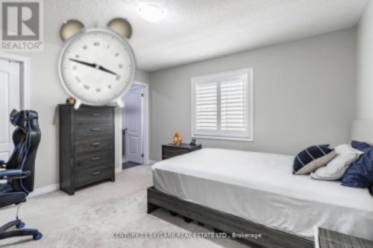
3:48
